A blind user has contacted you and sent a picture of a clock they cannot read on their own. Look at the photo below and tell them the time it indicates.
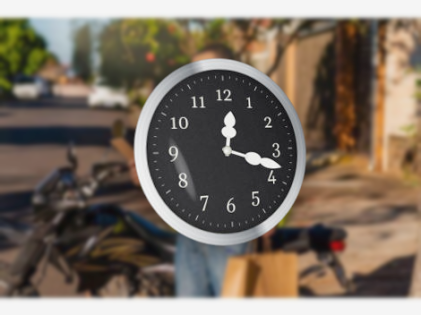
12:18
